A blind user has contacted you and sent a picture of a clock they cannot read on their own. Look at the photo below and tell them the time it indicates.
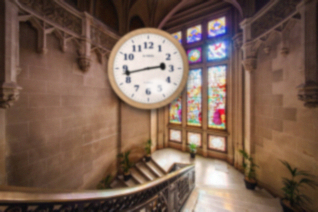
2:43
